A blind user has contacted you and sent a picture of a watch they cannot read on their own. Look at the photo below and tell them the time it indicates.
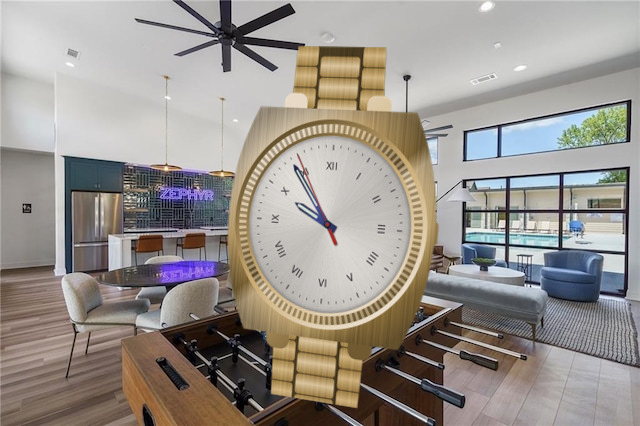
9:53:55
